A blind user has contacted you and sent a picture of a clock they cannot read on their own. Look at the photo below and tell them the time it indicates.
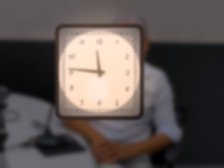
11:46
